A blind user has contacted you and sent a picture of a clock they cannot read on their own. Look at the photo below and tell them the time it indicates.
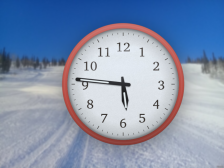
5:46
